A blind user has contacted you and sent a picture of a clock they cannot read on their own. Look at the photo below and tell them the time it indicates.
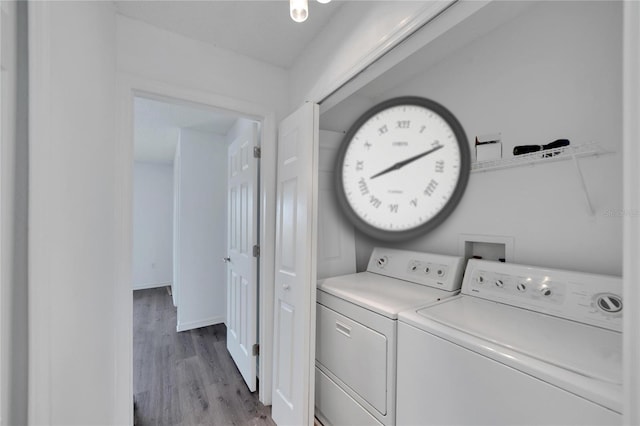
8:11
